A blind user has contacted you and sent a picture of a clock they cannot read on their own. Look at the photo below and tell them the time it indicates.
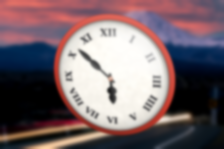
5:52
